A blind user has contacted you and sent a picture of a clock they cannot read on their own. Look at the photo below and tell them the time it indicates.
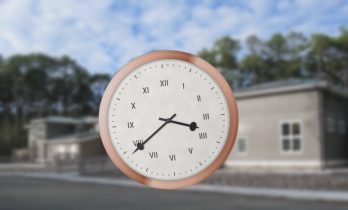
3:39
